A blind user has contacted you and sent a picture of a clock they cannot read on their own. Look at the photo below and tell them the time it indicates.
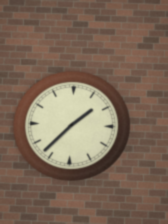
1:37
